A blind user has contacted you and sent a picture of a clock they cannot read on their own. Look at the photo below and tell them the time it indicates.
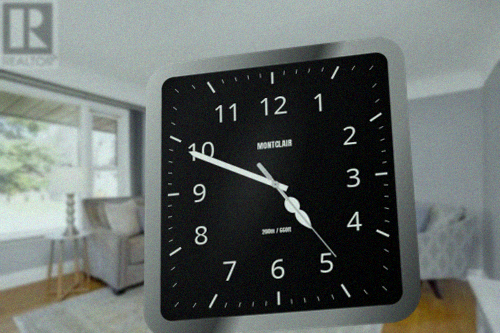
4:49:24
